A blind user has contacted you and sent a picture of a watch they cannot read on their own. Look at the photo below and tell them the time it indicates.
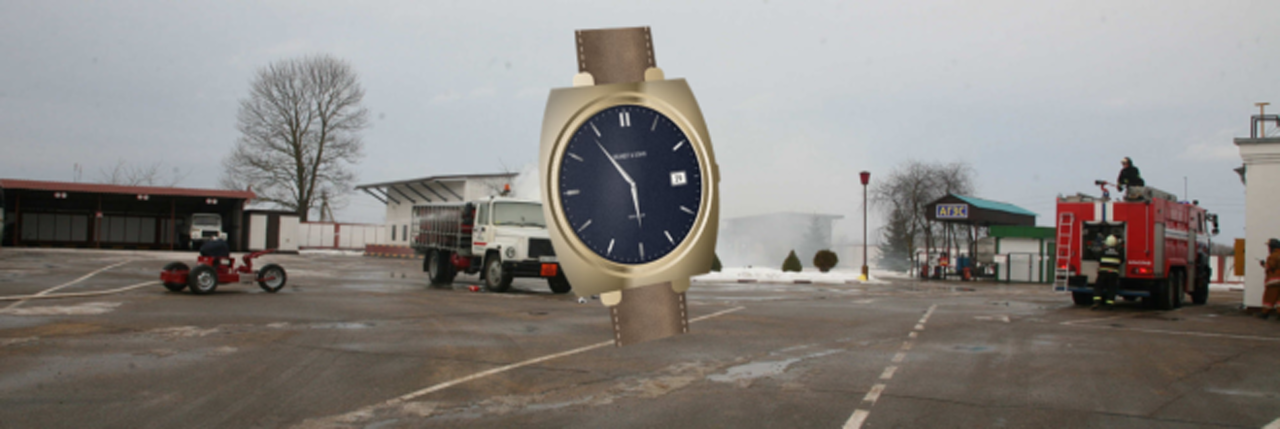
5:54
